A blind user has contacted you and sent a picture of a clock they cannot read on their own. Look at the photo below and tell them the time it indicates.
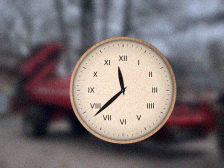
11:38
